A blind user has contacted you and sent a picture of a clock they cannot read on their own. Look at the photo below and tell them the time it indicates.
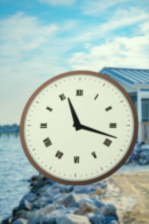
11:18
